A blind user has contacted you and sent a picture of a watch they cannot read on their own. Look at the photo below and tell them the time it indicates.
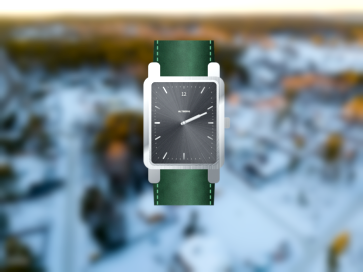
2:11
